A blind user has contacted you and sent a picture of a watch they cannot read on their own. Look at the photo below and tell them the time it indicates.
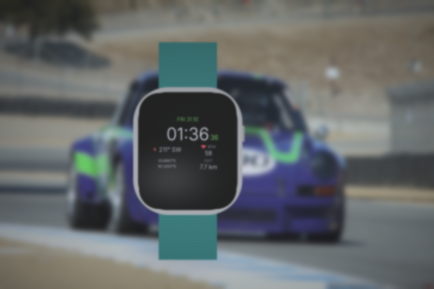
1:36
